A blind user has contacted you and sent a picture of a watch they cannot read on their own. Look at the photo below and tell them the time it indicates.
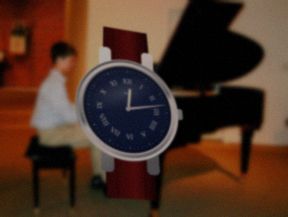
12:13
